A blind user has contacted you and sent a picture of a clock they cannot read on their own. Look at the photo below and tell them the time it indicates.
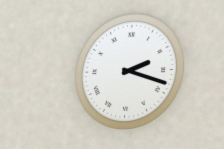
2:18
